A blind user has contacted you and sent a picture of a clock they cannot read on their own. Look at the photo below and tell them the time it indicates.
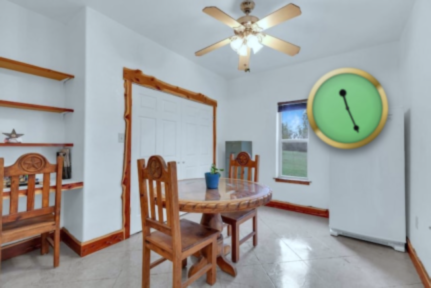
11:26
